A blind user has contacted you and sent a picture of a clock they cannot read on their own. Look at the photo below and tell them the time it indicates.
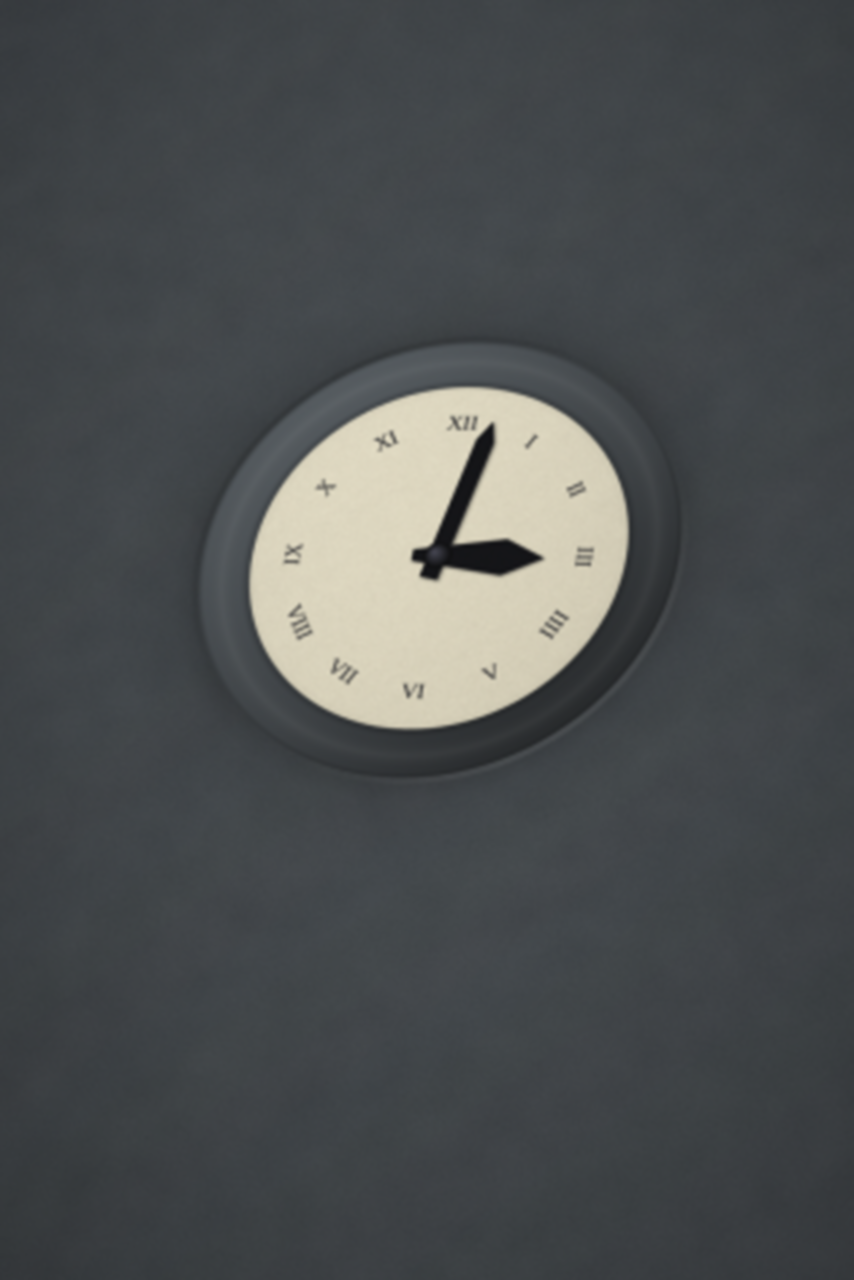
3:02
